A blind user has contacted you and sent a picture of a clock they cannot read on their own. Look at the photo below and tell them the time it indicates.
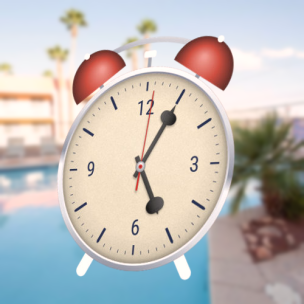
5:05:01
